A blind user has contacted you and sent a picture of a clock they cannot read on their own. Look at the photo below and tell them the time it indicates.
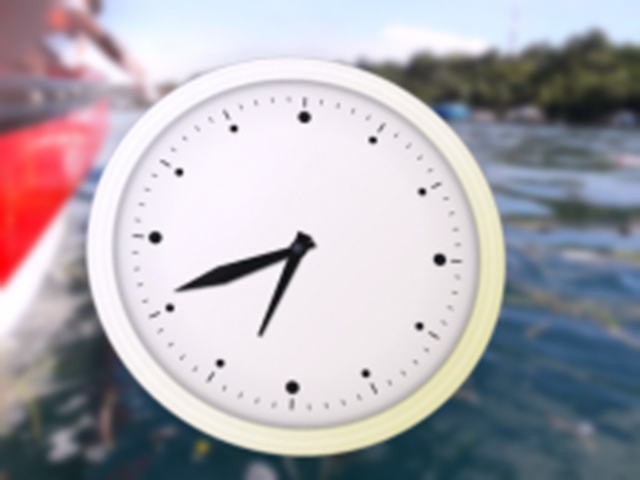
6:41
